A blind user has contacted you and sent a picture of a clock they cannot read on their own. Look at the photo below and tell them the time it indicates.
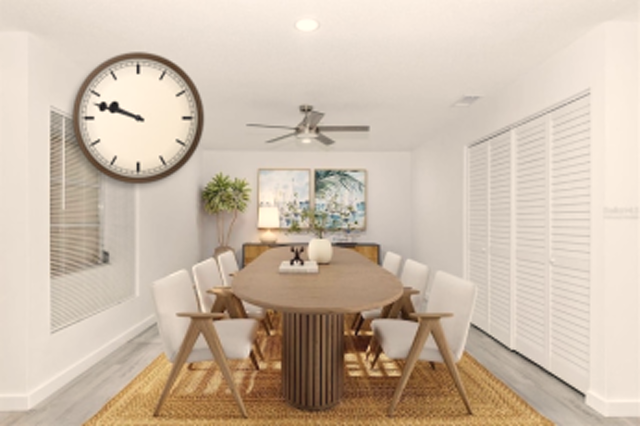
9:48
